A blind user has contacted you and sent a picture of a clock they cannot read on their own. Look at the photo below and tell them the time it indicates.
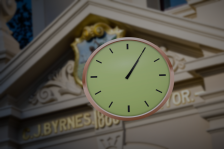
1:05
